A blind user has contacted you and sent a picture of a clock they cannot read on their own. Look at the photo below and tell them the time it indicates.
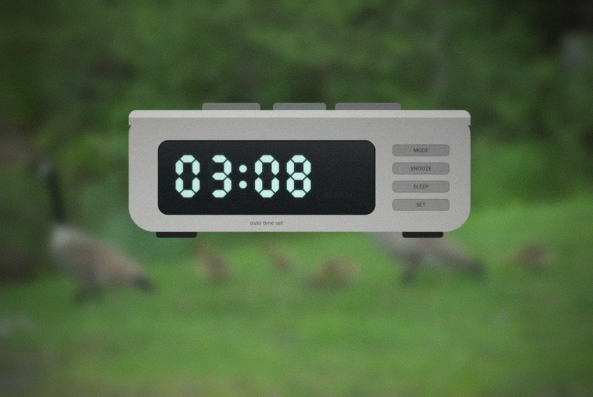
3:08
